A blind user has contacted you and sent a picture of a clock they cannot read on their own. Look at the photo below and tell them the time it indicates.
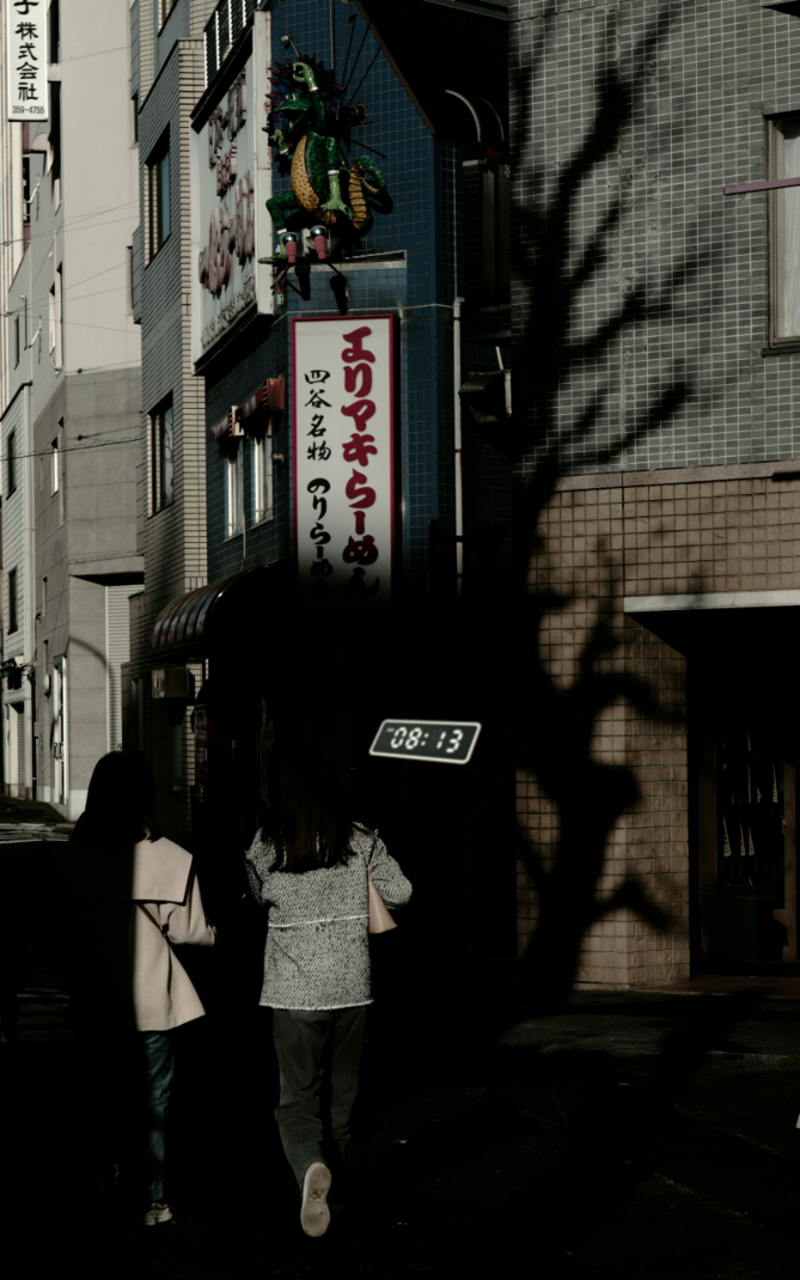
8:13
